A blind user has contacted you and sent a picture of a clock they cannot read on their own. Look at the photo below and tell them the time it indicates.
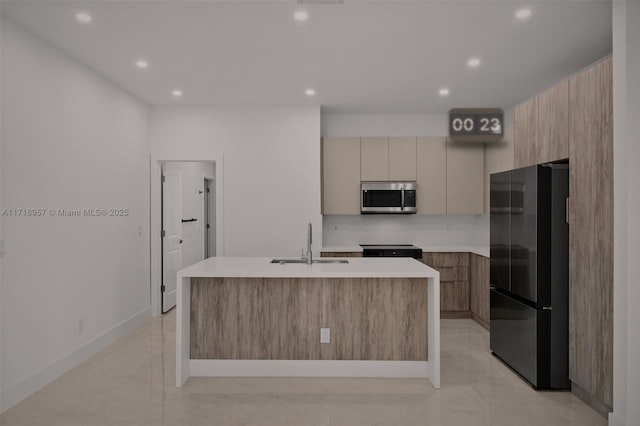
0:23
